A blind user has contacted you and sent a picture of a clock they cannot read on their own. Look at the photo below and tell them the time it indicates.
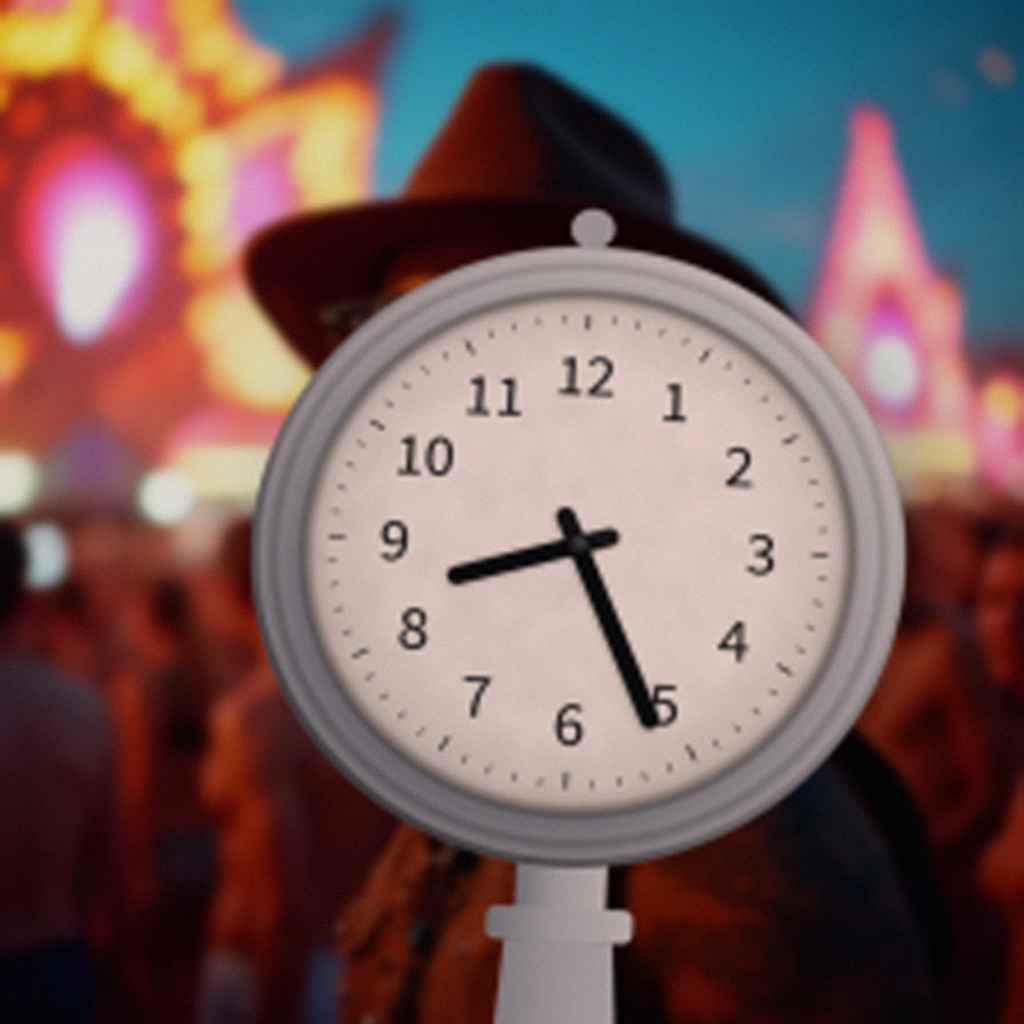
8:26
